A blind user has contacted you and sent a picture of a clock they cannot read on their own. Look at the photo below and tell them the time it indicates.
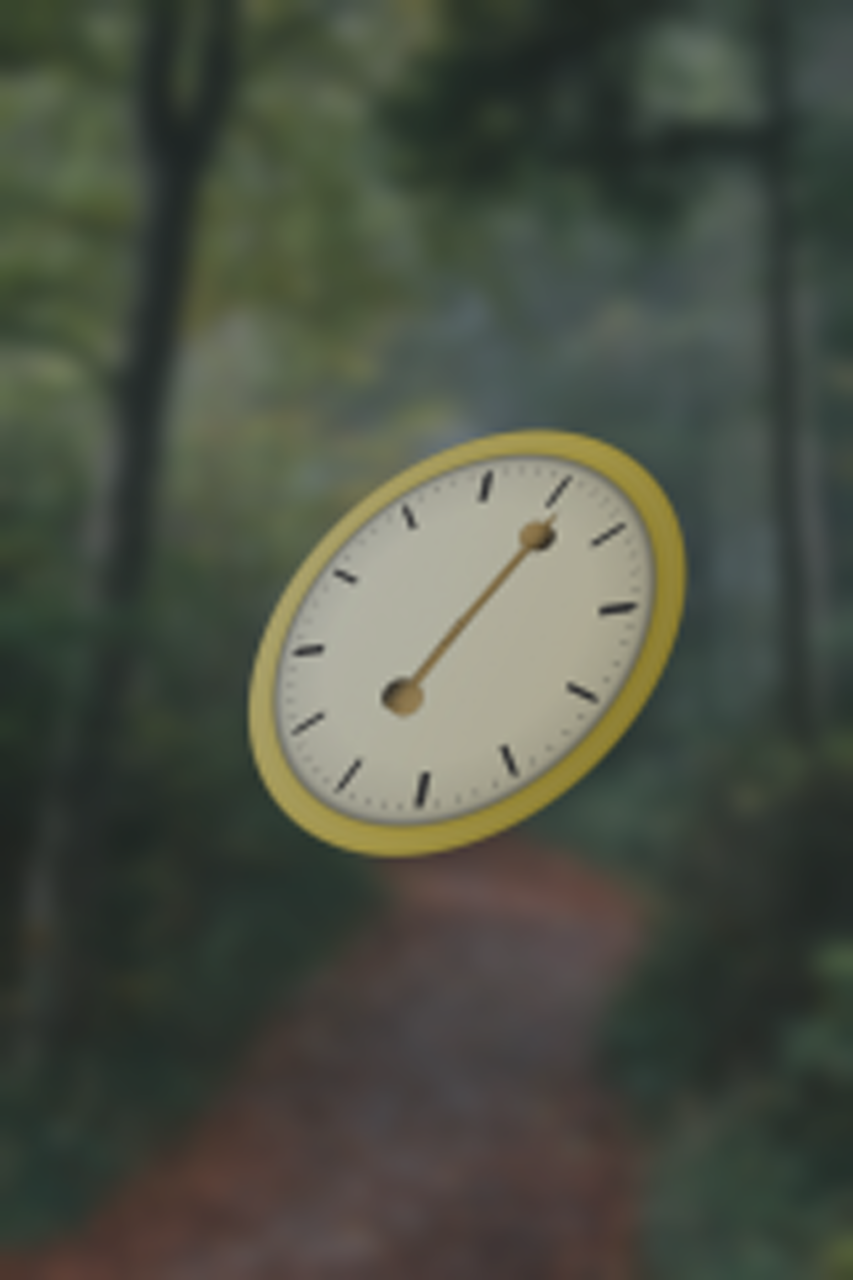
7:06
